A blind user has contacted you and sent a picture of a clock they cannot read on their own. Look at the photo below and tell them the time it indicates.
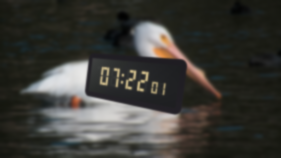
7:22
